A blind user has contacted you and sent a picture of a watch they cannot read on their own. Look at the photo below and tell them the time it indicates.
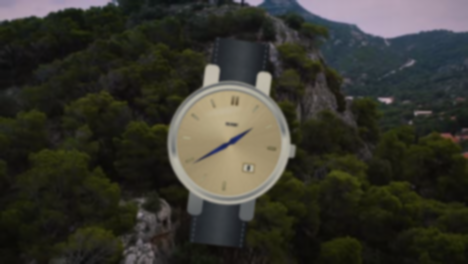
1:39
